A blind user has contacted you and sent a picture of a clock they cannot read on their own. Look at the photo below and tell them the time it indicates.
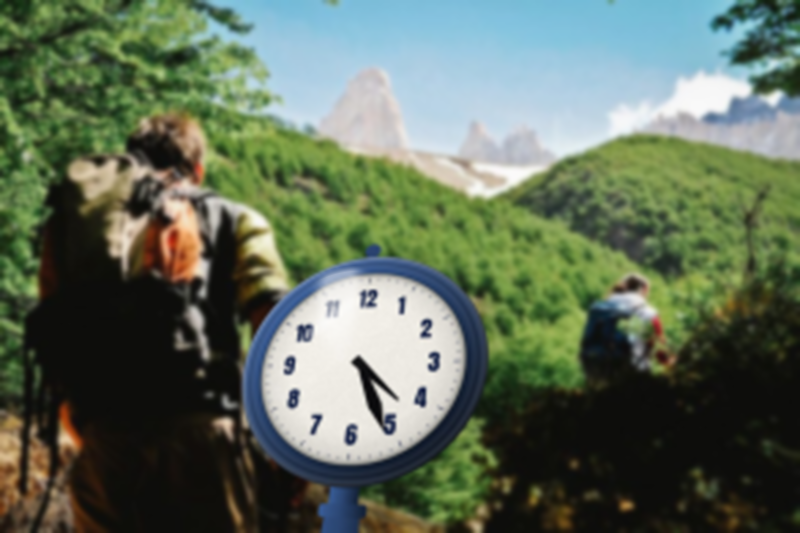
4:26
